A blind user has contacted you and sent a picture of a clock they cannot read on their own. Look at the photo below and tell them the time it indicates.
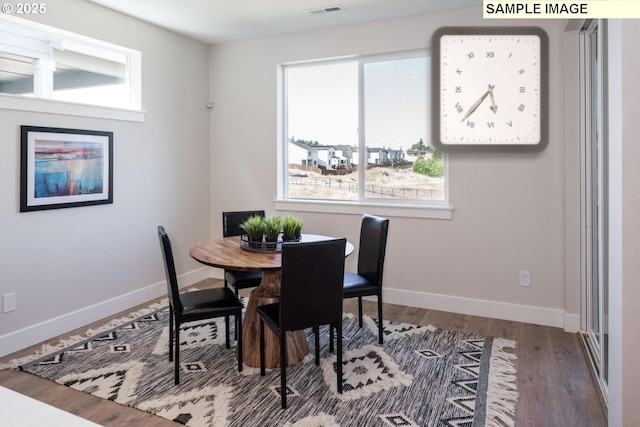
5:37
